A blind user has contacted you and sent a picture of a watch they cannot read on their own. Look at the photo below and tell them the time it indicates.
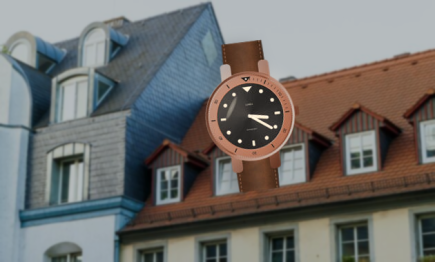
3:21
